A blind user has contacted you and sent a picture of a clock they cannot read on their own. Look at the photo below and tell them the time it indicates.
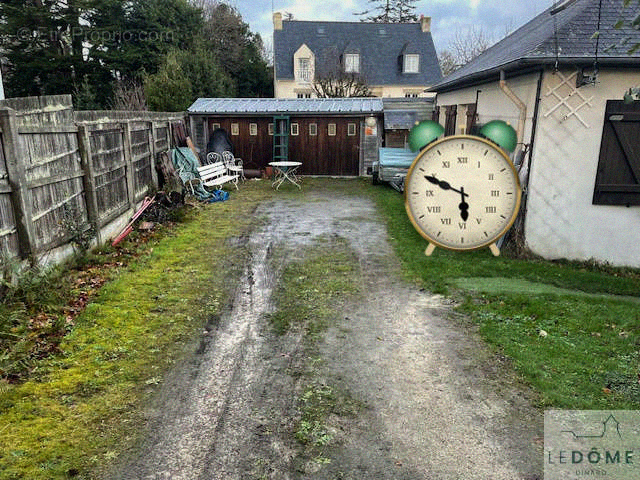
5:49
